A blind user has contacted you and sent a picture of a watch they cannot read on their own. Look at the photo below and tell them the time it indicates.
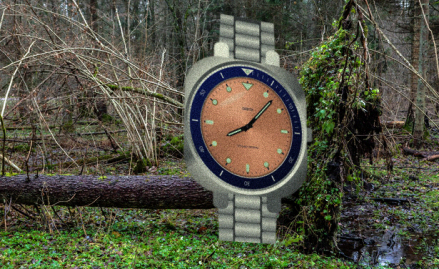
8:07
